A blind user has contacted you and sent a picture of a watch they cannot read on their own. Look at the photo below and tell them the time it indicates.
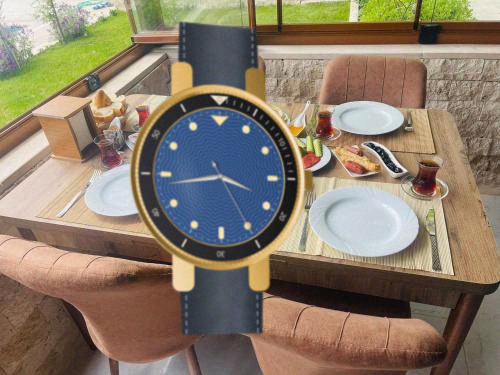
3:43:25
